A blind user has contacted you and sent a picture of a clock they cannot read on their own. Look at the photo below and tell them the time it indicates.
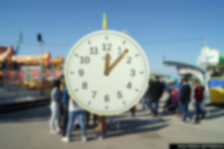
12:07
